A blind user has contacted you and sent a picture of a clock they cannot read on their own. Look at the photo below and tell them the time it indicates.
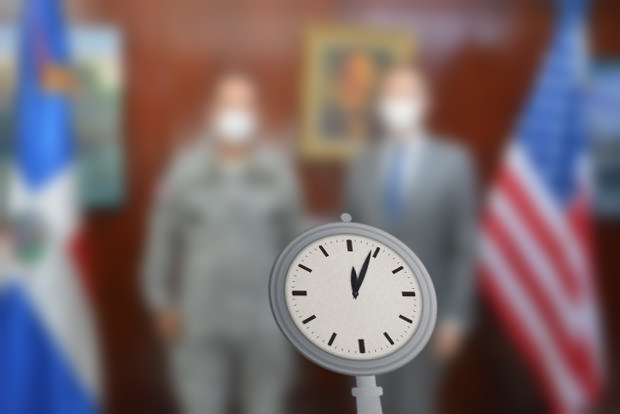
12:04
